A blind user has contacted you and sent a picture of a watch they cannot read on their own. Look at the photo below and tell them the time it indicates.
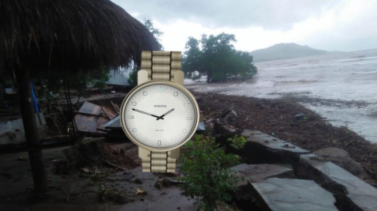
1:48
